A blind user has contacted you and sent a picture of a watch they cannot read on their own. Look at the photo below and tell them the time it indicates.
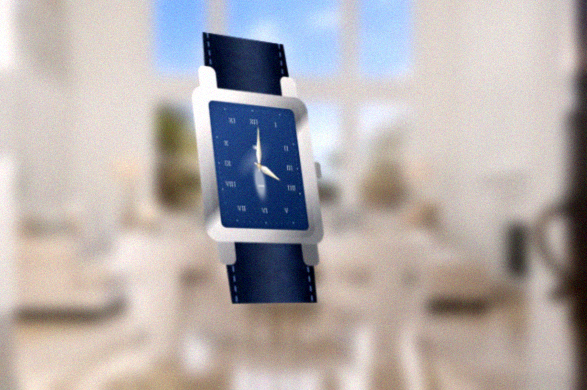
4:01
